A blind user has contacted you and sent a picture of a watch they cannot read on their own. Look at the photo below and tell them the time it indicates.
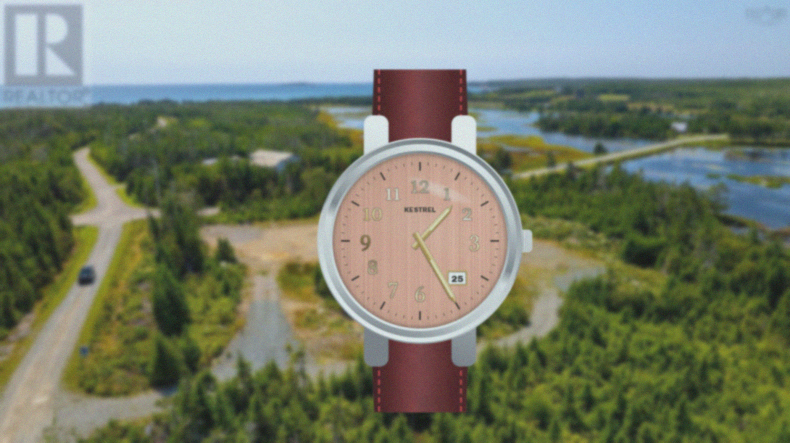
1:25
